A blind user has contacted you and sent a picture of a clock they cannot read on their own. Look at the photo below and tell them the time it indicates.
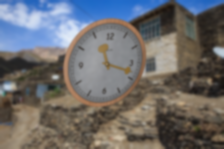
11:18
